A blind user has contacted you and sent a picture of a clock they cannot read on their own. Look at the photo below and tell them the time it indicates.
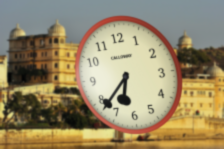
6:38
